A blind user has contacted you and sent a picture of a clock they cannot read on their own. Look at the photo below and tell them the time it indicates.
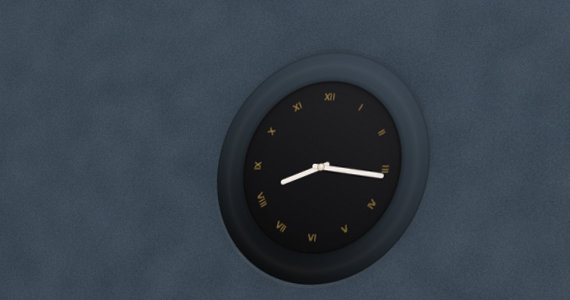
8:16
